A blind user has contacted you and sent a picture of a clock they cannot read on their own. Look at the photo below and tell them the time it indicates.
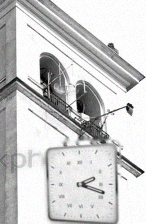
2:18
